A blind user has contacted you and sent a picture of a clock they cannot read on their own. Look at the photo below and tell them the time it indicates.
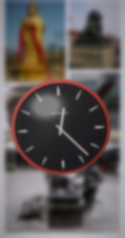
12:23
